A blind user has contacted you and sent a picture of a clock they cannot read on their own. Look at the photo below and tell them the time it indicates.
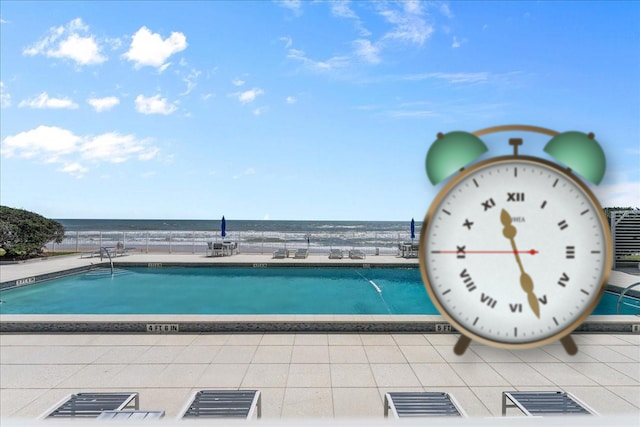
11:26:45
